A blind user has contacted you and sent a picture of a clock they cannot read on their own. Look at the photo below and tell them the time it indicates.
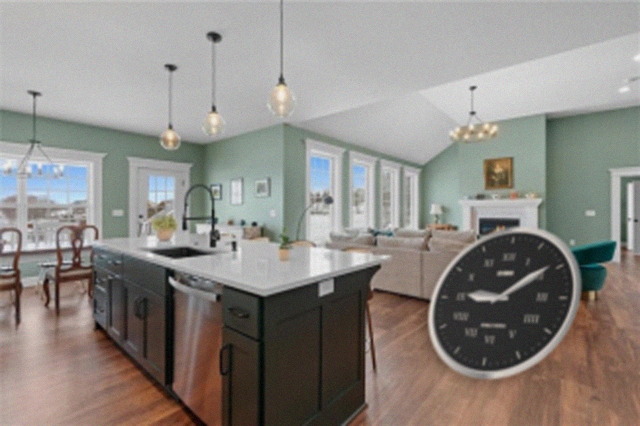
9:09
